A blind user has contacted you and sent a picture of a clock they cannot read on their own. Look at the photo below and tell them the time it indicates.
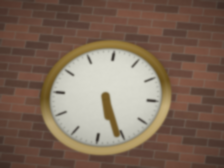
5:26
